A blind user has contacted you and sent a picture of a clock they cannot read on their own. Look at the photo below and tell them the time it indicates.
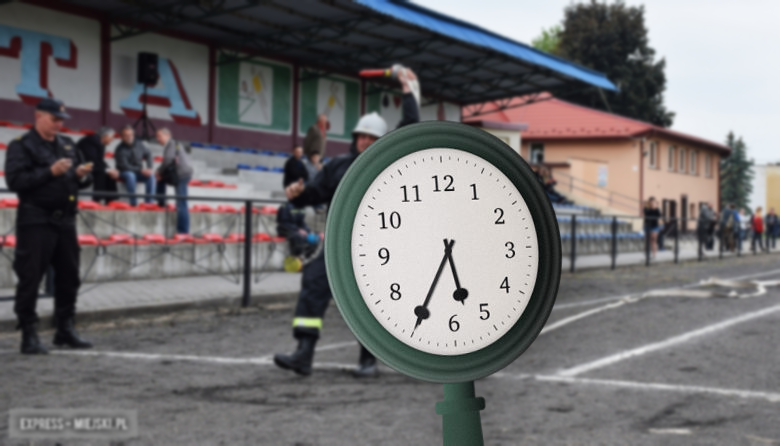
5:35
